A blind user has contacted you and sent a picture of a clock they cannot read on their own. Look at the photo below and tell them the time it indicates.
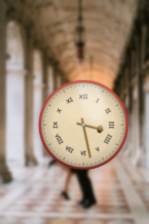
3:28
